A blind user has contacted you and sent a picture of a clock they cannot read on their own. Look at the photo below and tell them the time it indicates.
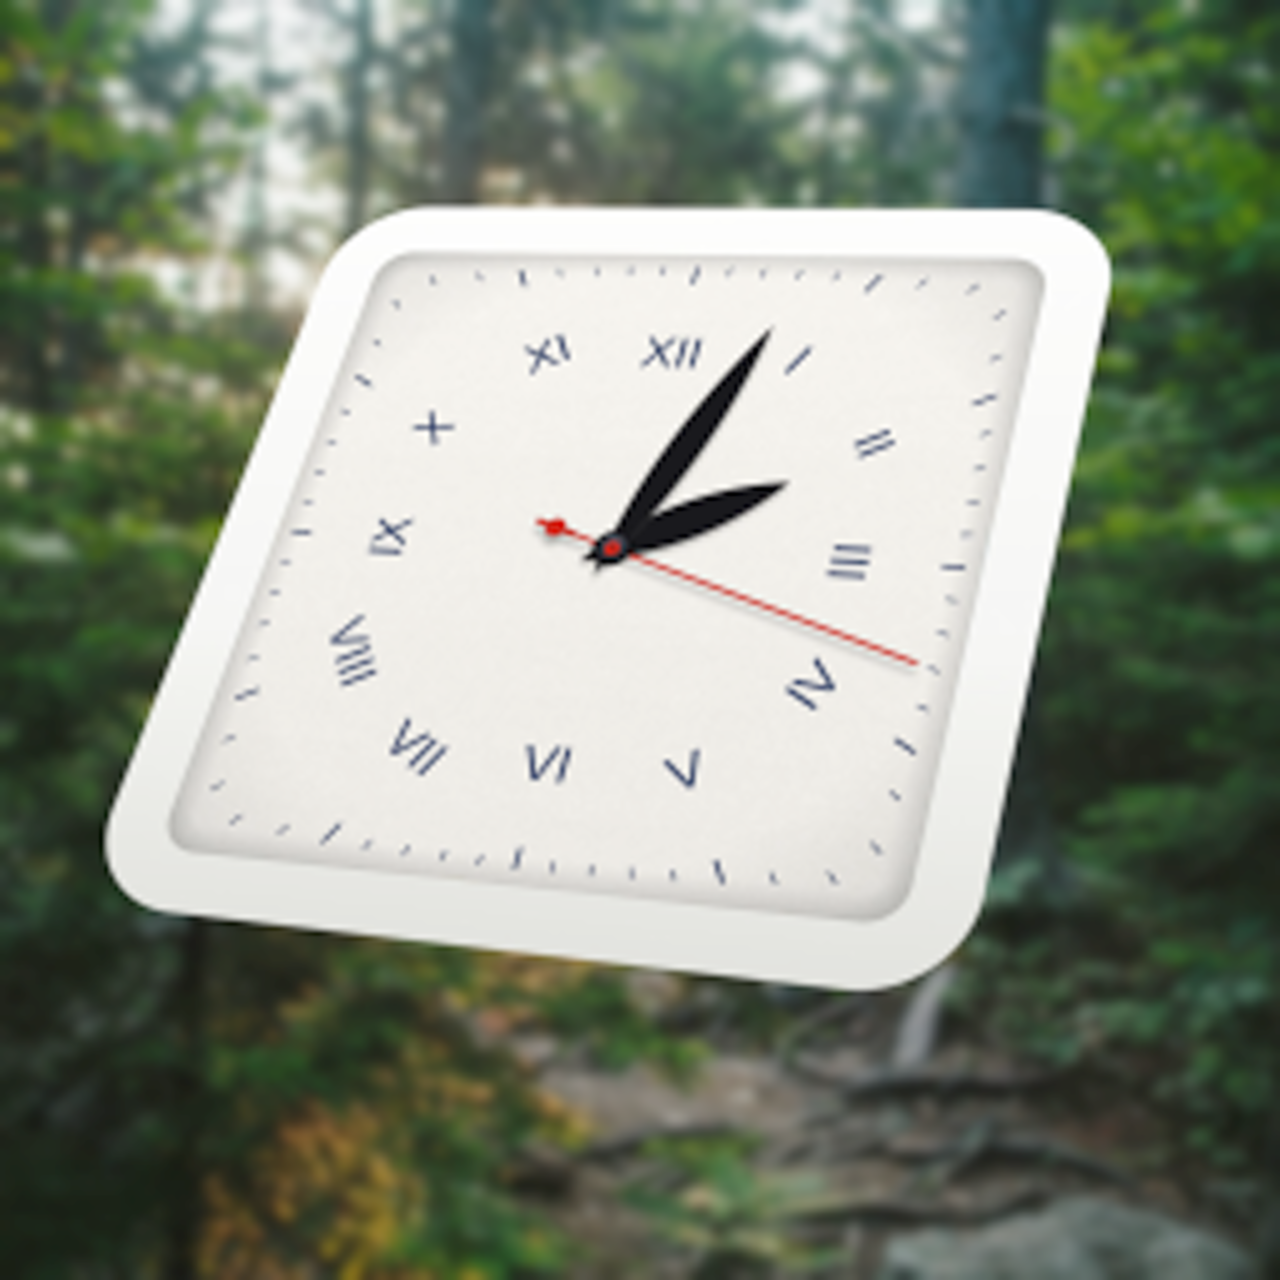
2:03:18
